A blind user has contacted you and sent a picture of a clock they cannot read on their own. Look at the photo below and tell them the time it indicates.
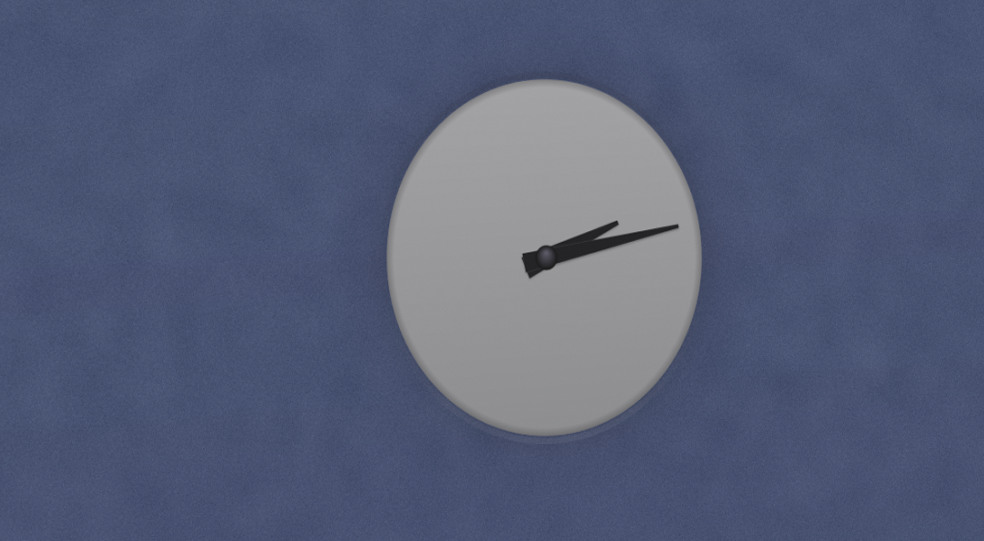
2:13
